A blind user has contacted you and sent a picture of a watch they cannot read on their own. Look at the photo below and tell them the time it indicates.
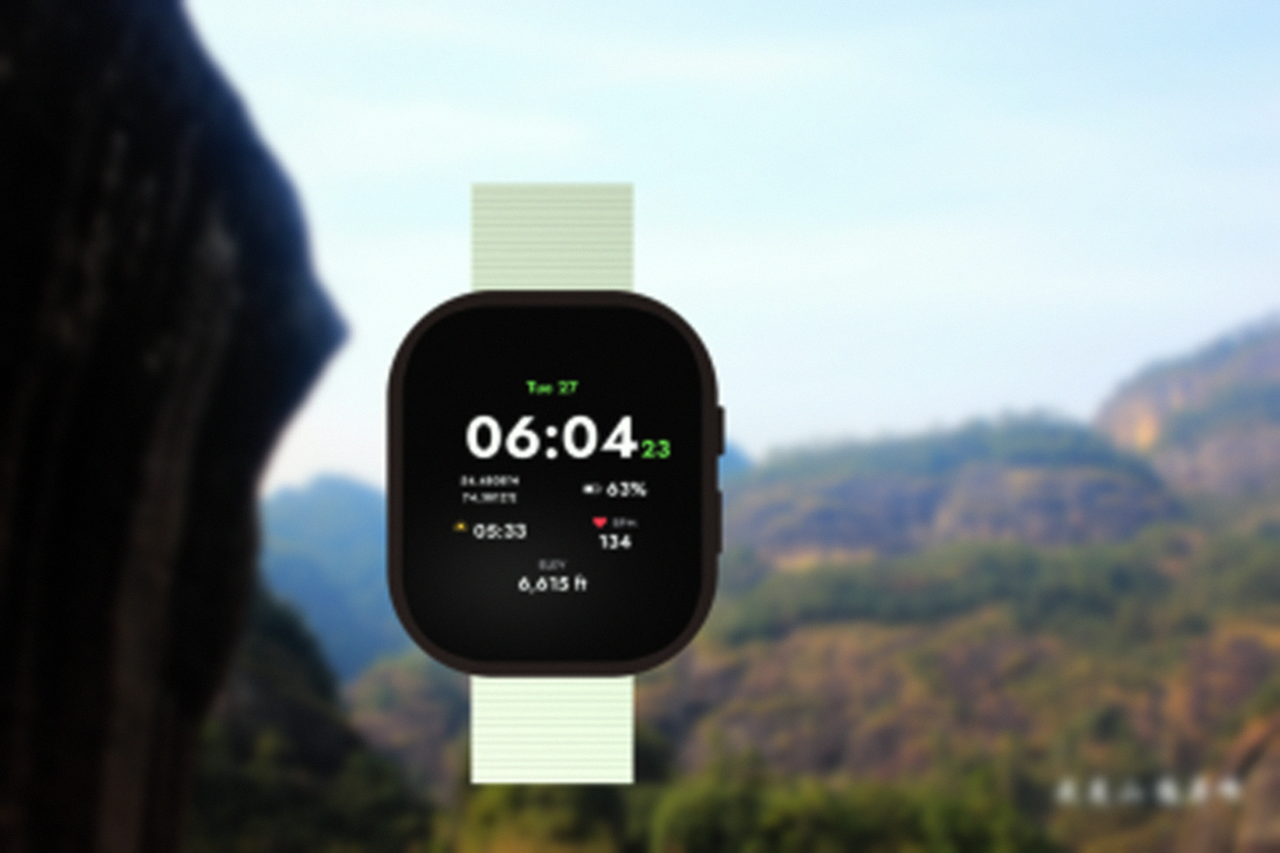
6:04
